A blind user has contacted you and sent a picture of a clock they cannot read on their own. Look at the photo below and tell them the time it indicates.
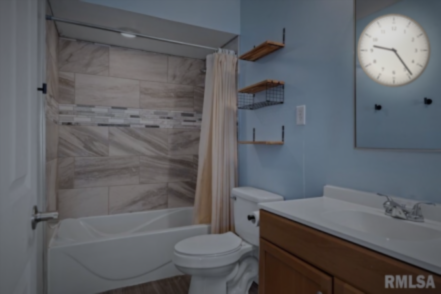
9:24
